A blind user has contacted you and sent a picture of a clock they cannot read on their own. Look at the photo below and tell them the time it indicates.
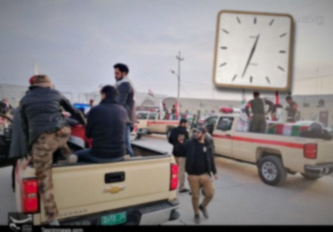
12:33
